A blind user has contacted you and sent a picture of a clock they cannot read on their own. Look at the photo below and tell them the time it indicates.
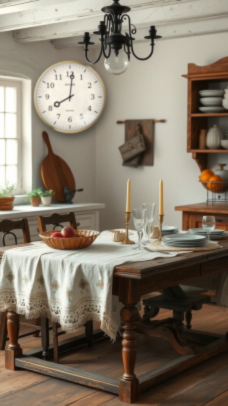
8:01
